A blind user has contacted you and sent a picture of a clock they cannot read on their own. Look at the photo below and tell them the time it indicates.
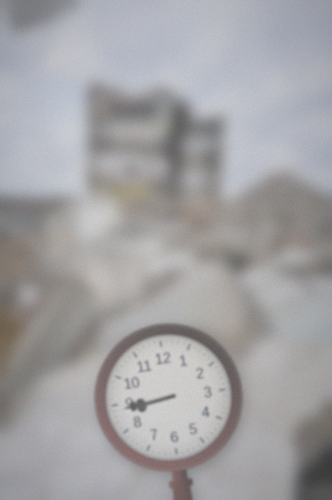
8:44
